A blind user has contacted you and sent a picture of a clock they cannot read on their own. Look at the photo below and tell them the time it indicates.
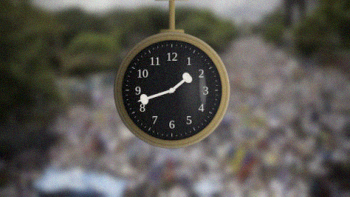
1:42
